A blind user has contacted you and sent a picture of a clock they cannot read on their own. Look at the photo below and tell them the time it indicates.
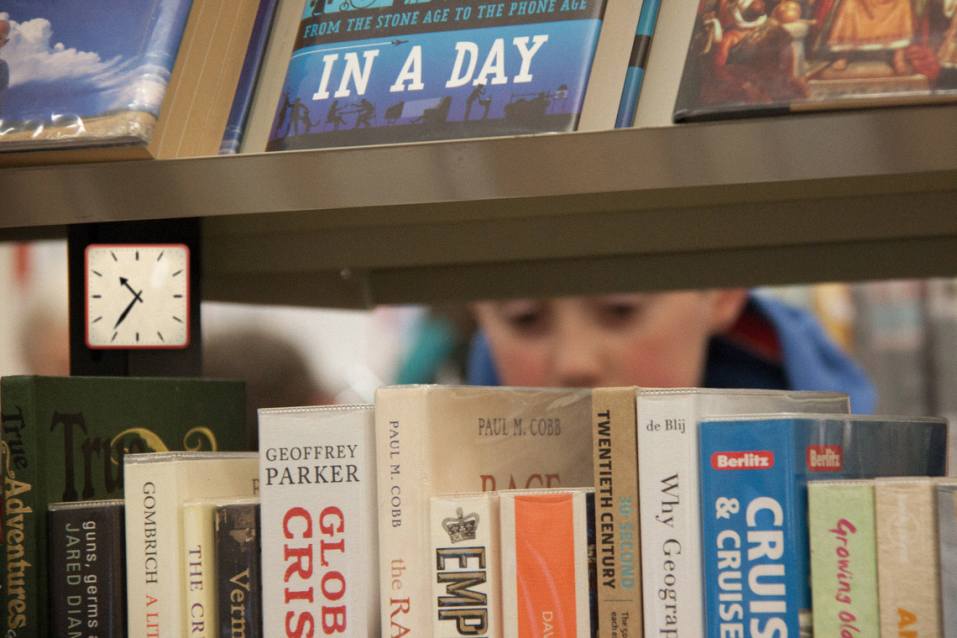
10:36
